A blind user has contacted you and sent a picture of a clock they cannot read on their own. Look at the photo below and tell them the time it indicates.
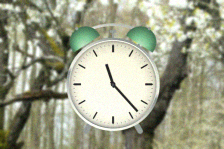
11:23
